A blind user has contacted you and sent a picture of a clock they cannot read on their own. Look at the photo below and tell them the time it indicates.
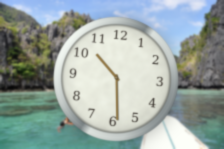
10:29
